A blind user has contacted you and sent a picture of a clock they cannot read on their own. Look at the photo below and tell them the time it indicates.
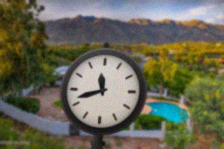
11:42
